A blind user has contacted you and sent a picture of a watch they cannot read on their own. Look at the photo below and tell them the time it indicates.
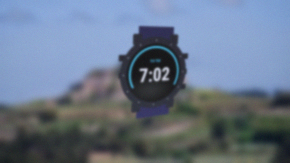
7:02
